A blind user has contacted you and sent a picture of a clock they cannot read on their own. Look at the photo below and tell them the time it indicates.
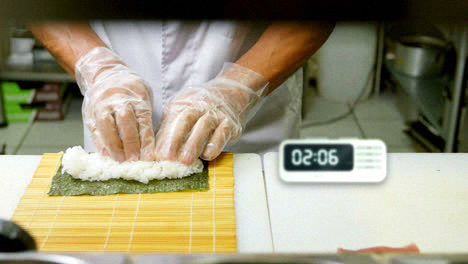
2:06
